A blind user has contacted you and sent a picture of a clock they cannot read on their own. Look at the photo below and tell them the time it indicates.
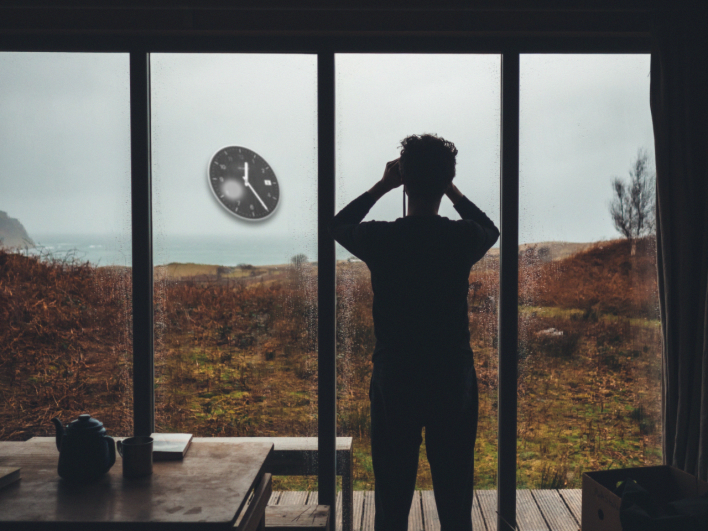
12:25
